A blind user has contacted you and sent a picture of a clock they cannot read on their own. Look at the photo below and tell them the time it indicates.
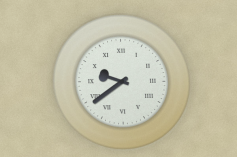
9:39
